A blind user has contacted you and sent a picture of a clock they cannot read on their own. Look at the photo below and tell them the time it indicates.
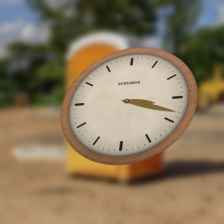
3:18
